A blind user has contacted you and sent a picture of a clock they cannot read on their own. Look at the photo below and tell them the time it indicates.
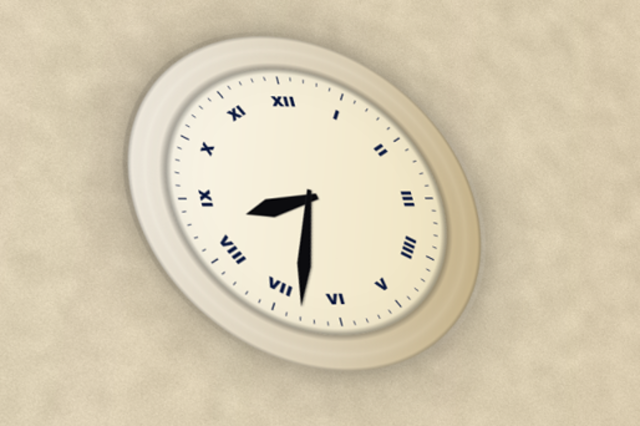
8:33
